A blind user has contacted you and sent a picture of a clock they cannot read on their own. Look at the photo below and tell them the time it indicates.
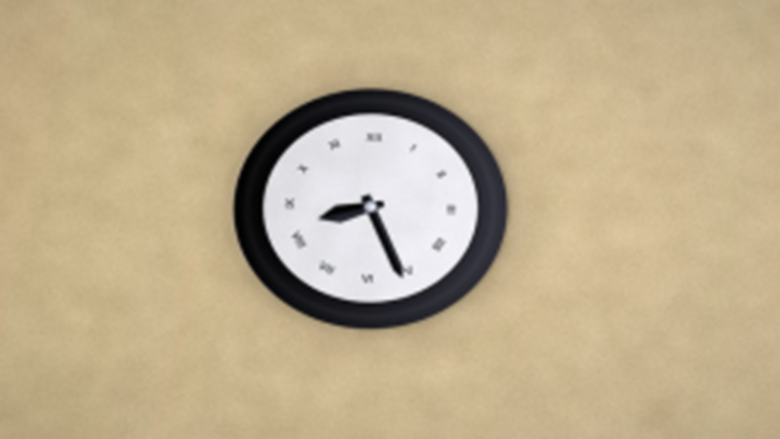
8:26
